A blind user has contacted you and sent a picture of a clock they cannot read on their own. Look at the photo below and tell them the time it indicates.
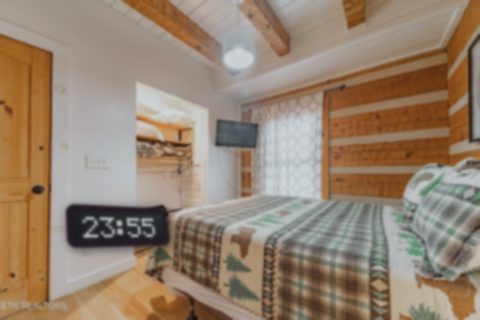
23:55
